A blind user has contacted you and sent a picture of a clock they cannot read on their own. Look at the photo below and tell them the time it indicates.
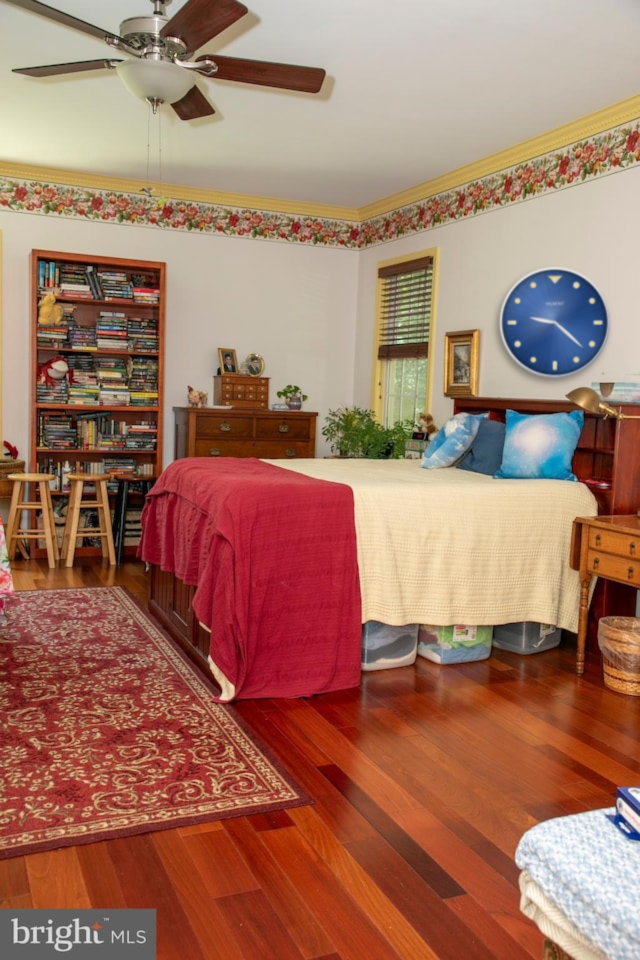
9:22
